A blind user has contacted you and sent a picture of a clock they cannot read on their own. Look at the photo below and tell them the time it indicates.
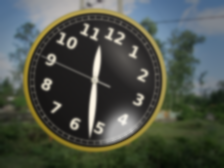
11:26:45
